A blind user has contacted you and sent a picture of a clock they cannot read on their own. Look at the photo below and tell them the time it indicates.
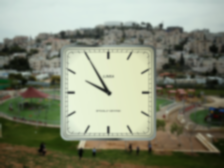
9:55
